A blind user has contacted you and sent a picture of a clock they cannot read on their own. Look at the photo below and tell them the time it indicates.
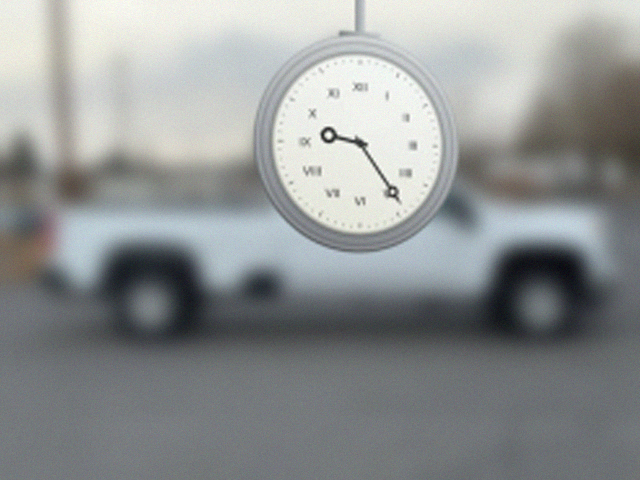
9:24
